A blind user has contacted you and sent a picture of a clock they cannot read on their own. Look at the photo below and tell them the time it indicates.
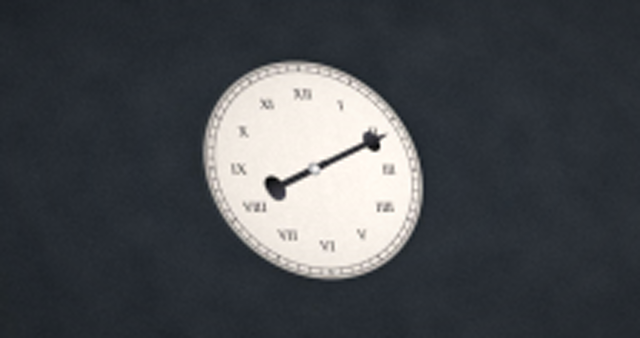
8:11
